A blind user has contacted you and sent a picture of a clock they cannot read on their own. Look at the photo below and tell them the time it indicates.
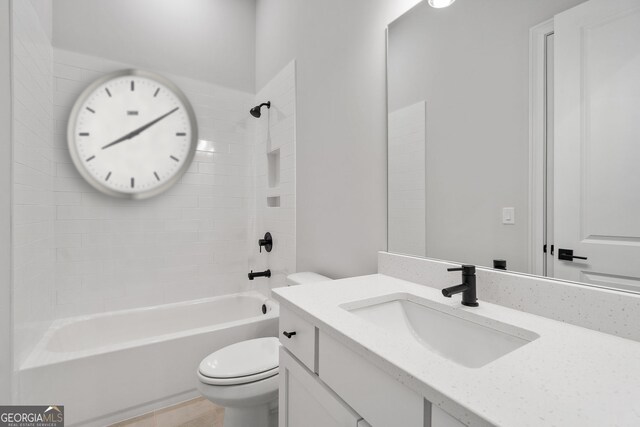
8:10
